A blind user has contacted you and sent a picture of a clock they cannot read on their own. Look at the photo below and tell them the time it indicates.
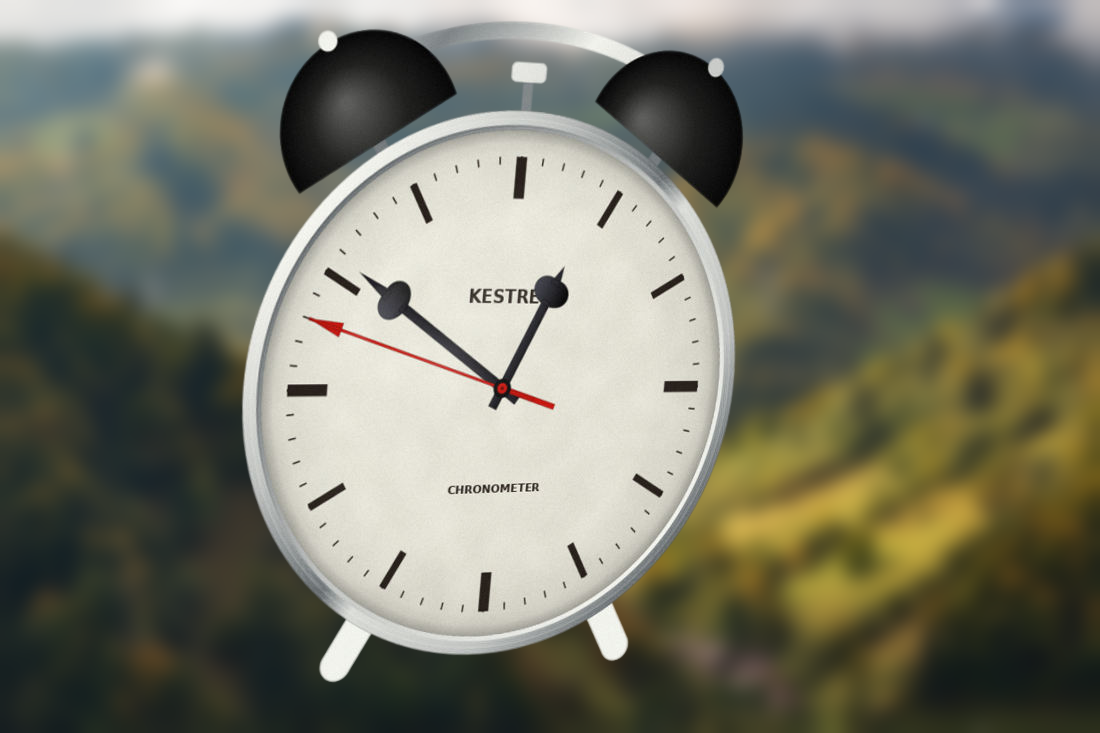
12:50:48
